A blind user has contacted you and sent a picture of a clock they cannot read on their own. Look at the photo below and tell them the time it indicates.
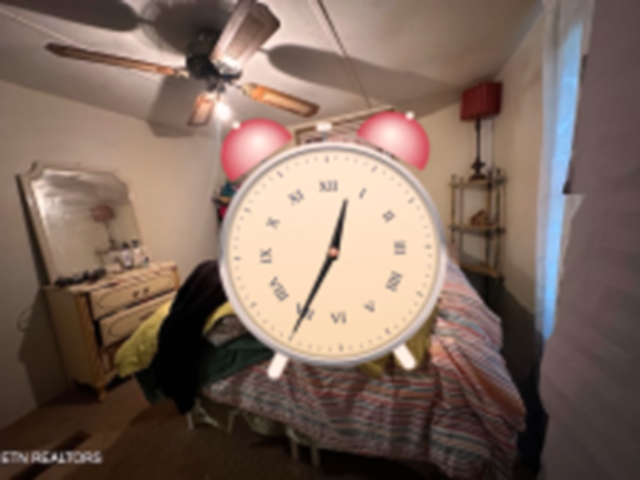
12:35
